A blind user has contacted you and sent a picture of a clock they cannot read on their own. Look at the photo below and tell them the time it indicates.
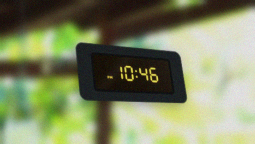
10:46
